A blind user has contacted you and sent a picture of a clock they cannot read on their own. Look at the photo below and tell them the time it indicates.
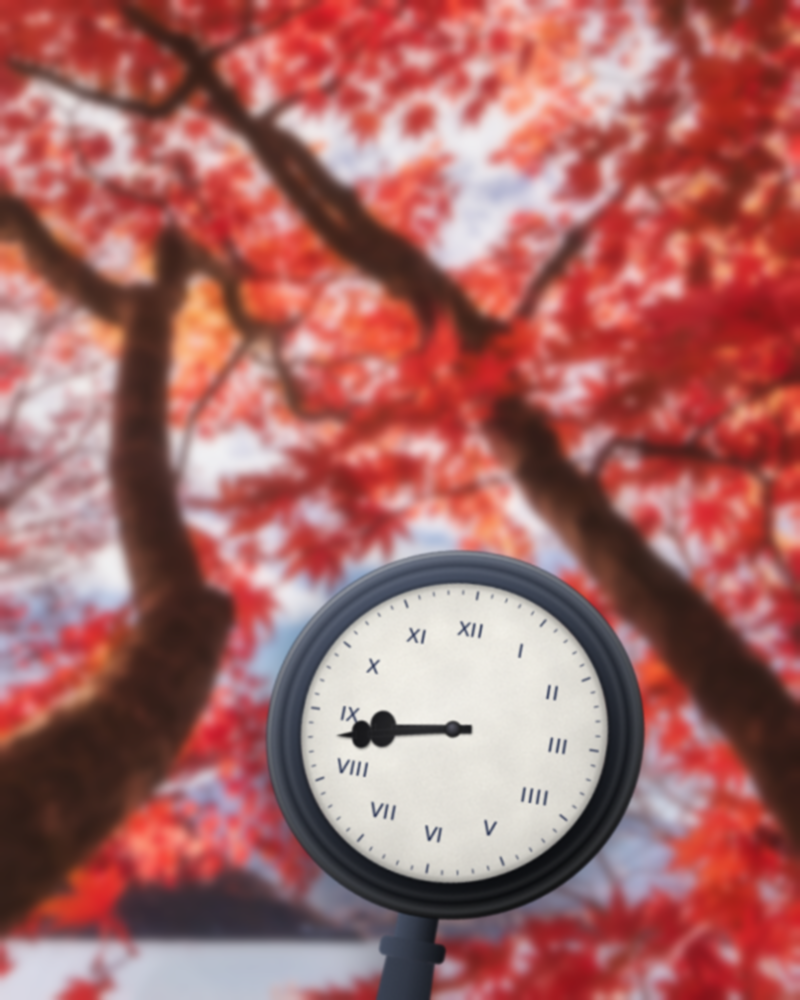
8:43
